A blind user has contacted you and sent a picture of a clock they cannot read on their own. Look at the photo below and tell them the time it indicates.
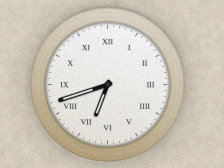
6:42
